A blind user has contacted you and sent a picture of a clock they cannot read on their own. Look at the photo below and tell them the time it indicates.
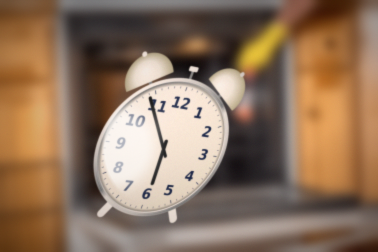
5:54
